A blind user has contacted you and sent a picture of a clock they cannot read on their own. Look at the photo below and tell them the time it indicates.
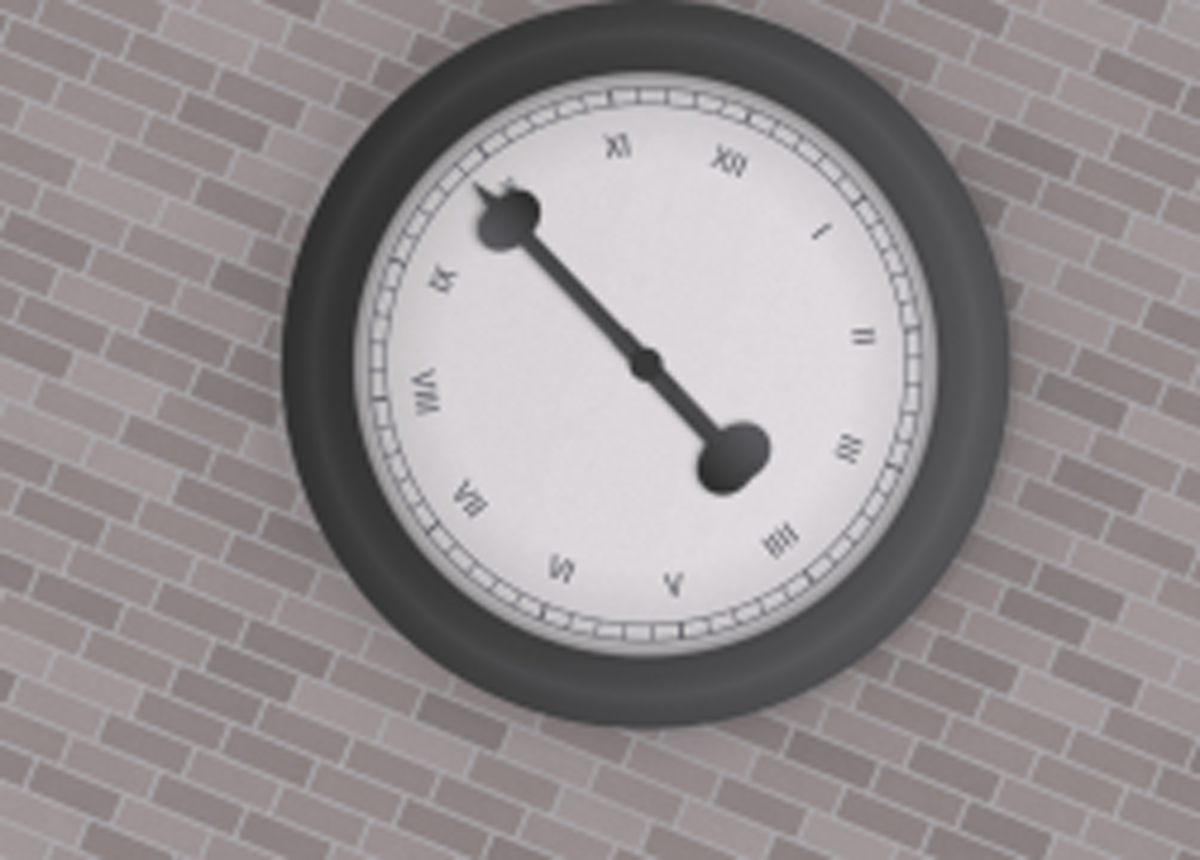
3:49
